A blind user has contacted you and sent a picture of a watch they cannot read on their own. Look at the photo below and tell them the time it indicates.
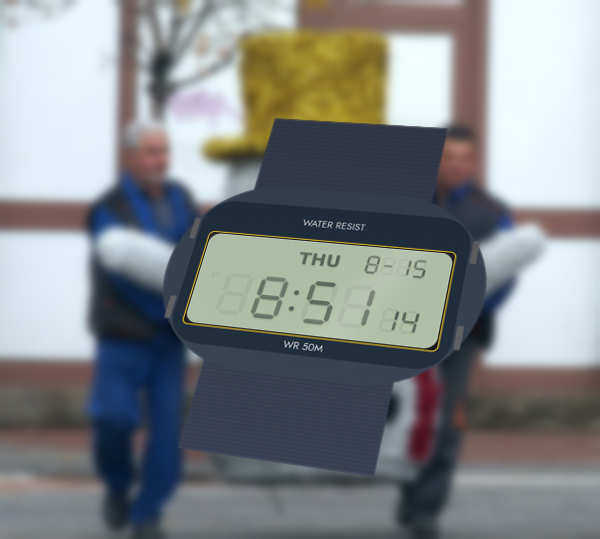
8:51:14
